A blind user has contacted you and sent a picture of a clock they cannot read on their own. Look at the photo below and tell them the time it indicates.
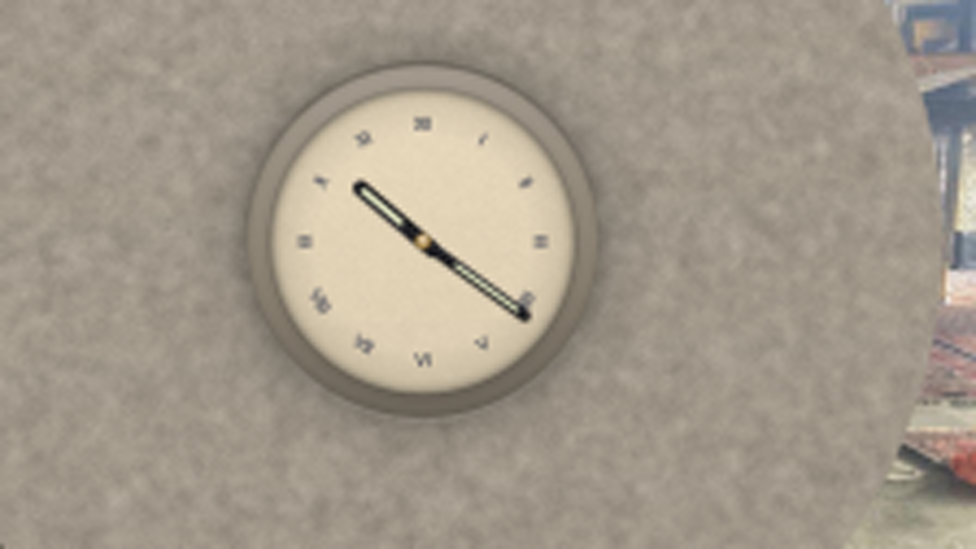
10:21
